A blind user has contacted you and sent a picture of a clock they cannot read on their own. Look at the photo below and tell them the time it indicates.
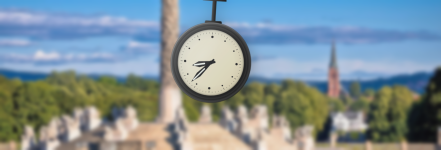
8:37
